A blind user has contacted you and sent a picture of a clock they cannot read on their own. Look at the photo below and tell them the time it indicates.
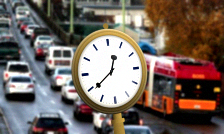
12:39
